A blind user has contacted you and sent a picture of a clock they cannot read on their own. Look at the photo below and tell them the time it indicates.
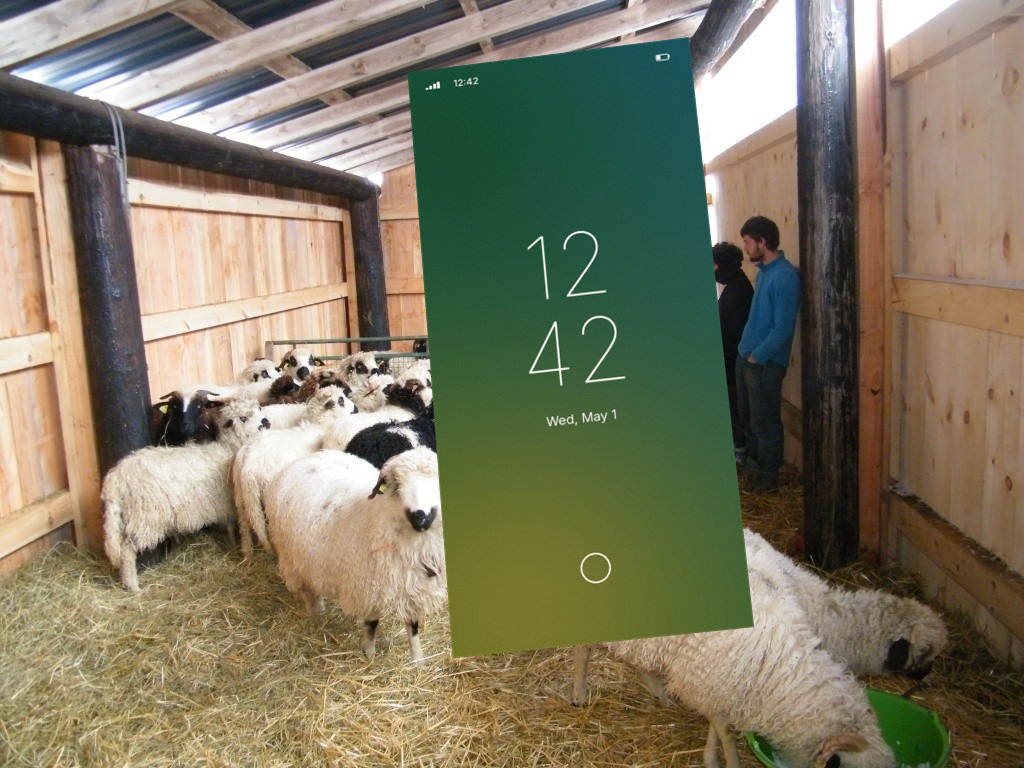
12:42
